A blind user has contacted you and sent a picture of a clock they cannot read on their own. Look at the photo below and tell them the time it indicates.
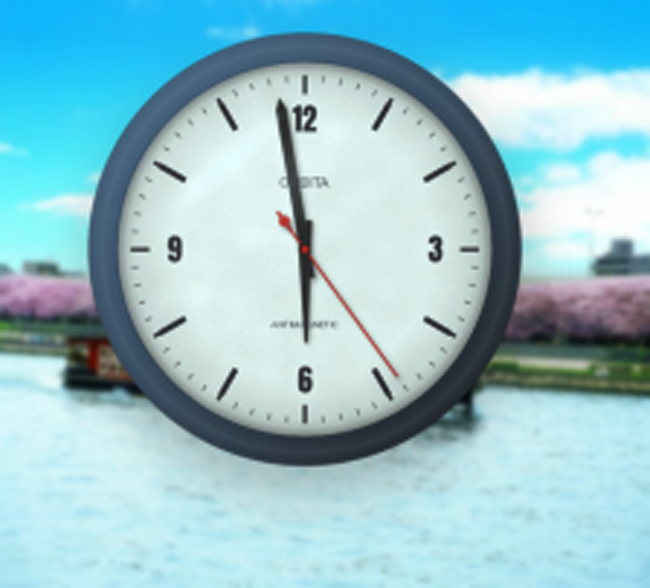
5:58:24
